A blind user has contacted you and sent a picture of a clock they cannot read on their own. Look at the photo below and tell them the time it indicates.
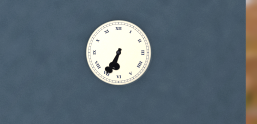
6:35
